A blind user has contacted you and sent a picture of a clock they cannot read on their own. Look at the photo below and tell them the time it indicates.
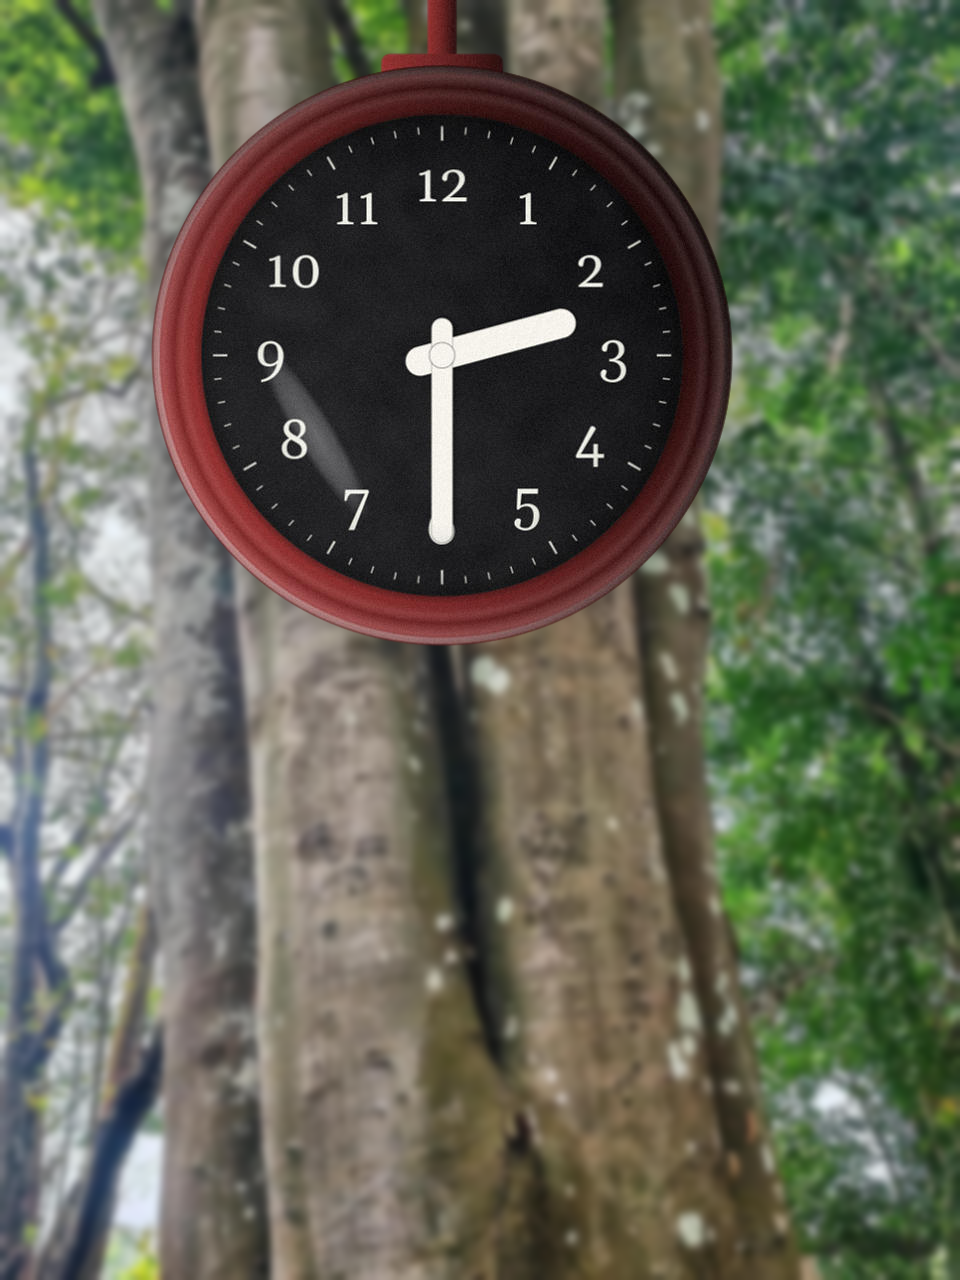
2:30
